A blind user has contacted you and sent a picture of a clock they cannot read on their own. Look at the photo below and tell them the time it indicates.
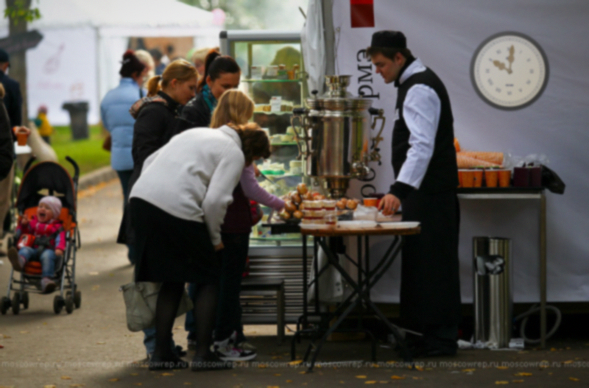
10:01
